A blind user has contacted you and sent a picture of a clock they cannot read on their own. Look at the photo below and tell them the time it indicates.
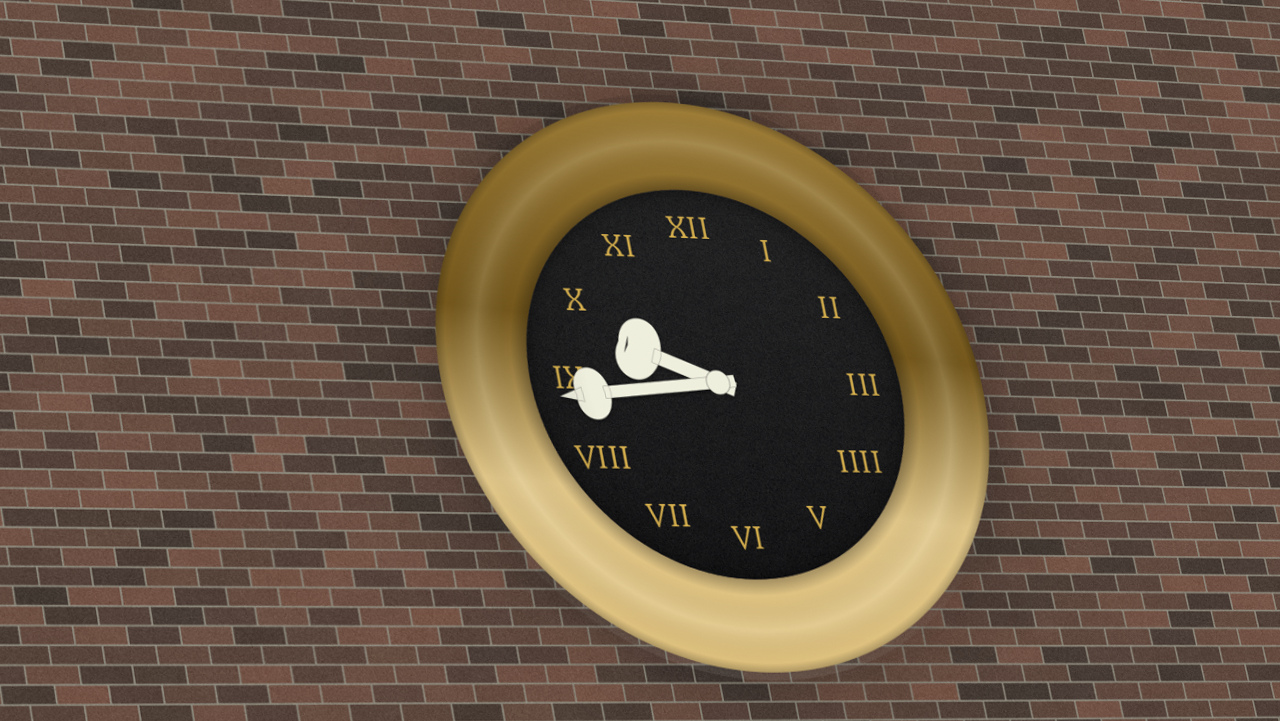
9:44
